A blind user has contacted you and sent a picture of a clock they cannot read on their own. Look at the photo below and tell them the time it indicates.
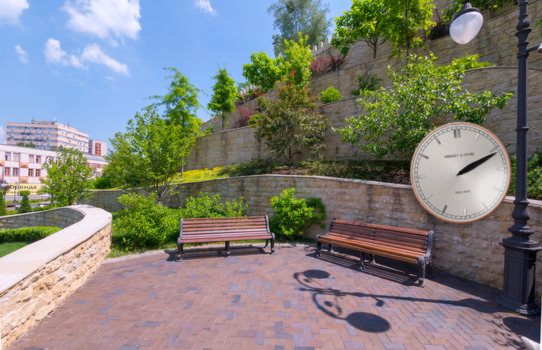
2:11
